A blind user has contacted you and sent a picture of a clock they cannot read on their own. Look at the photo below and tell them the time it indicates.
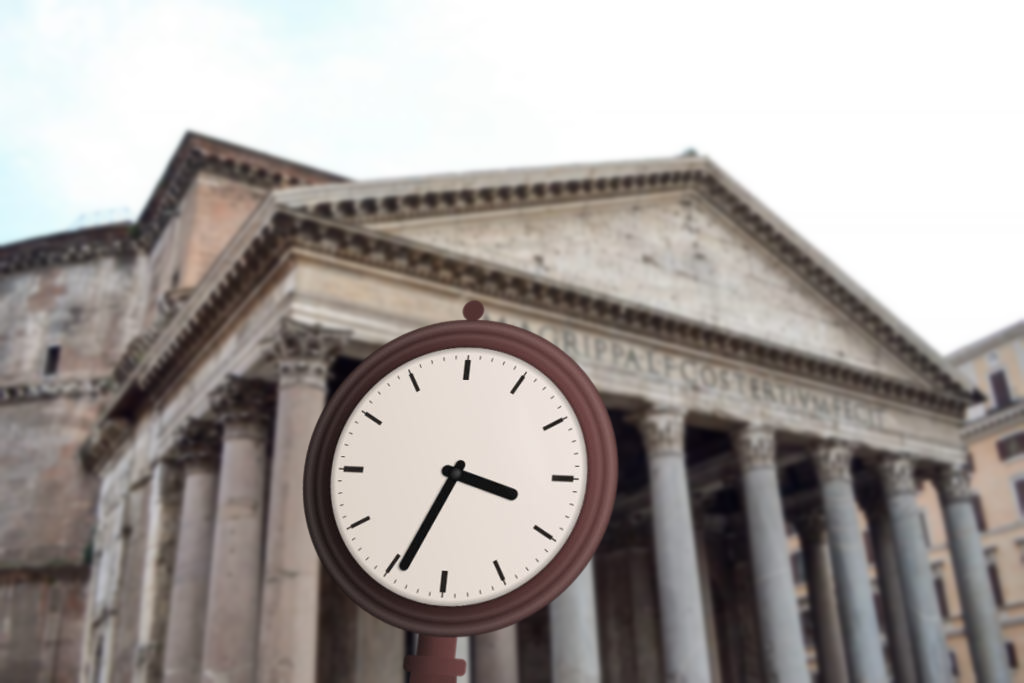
3:34
